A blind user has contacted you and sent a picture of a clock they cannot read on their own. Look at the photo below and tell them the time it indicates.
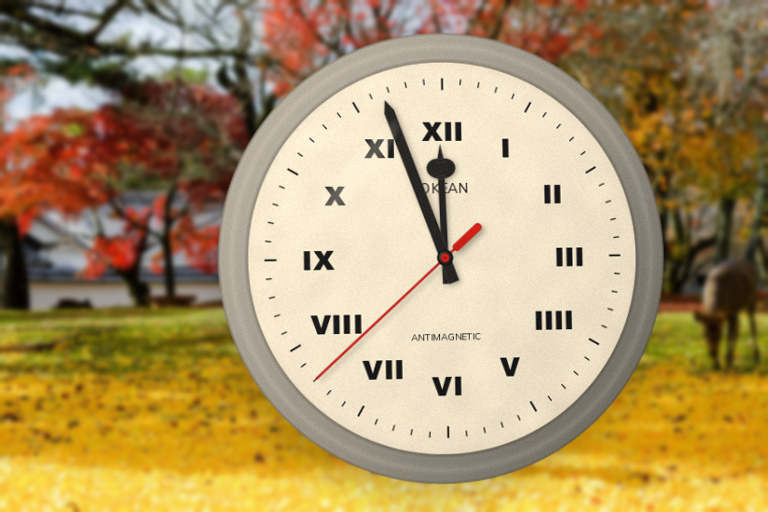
11:56:38
